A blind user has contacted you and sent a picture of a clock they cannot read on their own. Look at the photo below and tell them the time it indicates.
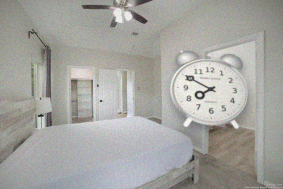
7:50
